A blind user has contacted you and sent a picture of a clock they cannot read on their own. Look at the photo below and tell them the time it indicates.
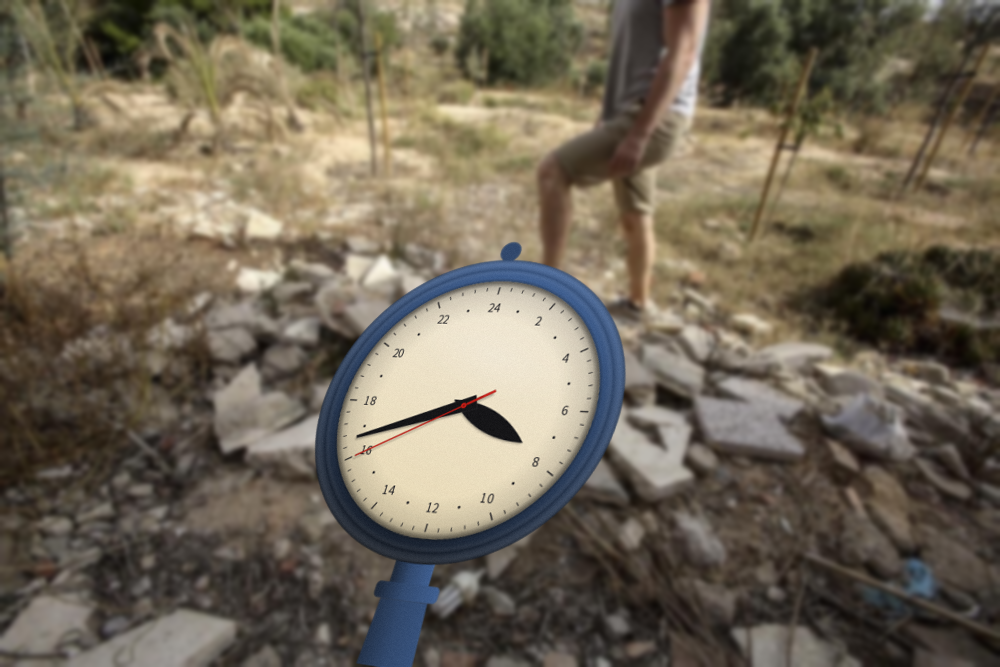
7:41:40
